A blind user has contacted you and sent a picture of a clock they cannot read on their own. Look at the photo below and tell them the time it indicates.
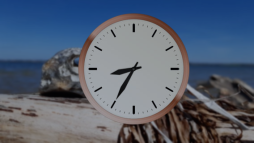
8:35
